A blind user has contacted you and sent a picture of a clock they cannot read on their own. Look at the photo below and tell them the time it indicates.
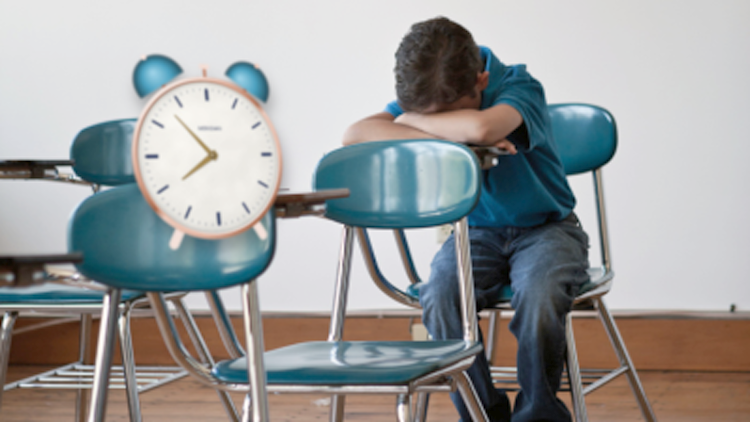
7:53
